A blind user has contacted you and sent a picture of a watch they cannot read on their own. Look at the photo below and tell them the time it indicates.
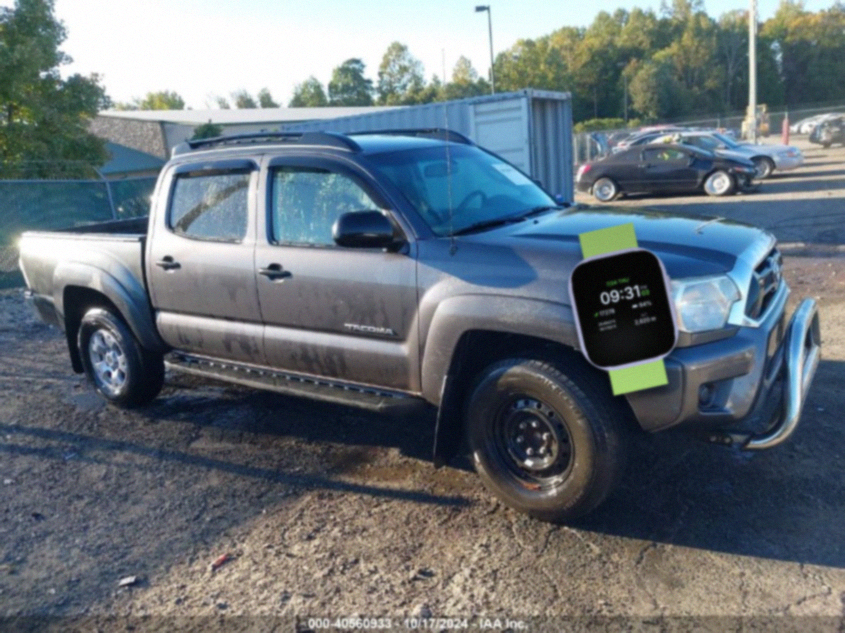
9:31
